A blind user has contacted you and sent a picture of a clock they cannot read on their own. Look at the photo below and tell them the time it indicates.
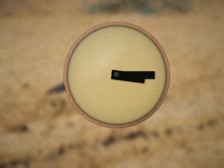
3:15
